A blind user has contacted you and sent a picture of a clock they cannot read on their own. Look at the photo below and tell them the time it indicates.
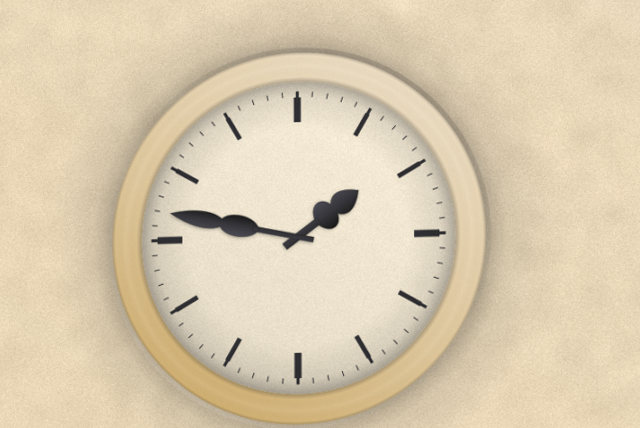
1:47
